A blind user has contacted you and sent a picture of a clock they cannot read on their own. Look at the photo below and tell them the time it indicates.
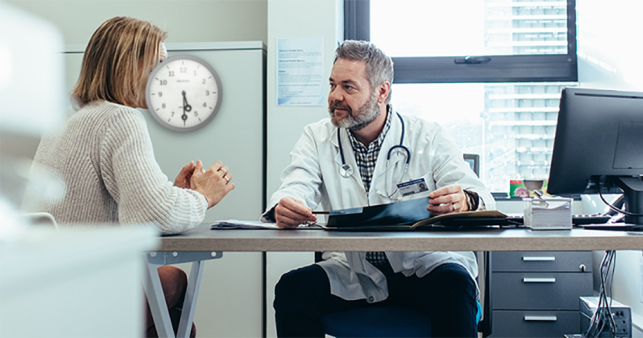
5:30
